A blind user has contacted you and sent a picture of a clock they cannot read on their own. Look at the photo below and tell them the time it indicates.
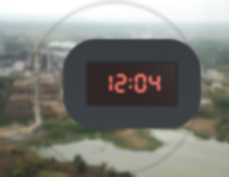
12:04
